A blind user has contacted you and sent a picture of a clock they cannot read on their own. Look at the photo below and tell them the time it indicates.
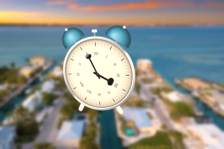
3:56
